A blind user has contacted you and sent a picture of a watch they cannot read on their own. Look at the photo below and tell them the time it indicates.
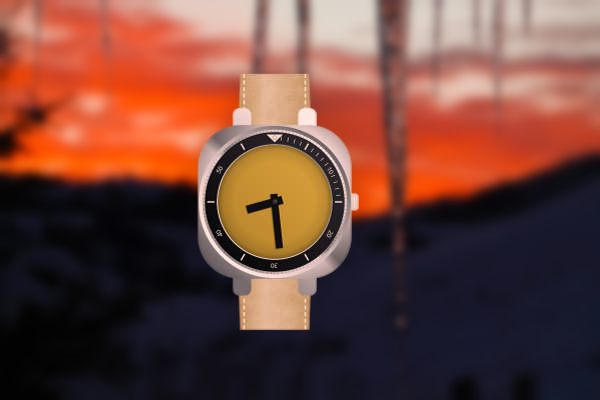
8:29
